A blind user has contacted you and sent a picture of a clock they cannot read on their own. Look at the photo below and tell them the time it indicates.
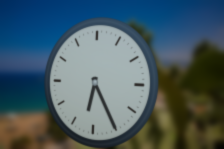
6:25
